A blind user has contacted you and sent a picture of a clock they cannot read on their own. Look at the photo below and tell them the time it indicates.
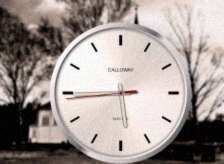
5:44:44
